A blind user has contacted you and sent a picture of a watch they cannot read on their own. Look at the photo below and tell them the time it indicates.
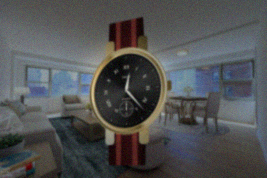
12:23
